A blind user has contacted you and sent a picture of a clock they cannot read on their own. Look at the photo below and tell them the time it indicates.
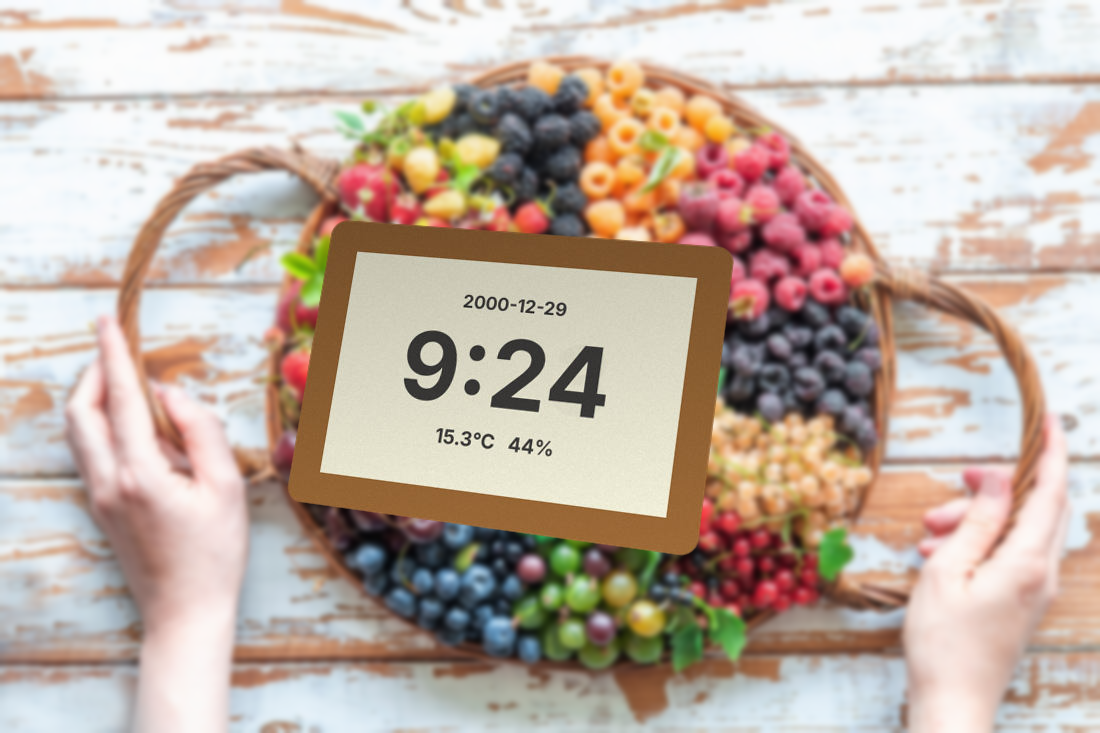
9:24
